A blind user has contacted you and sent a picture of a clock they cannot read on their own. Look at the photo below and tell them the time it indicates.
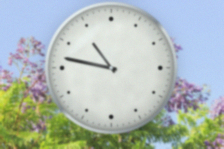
10:47
